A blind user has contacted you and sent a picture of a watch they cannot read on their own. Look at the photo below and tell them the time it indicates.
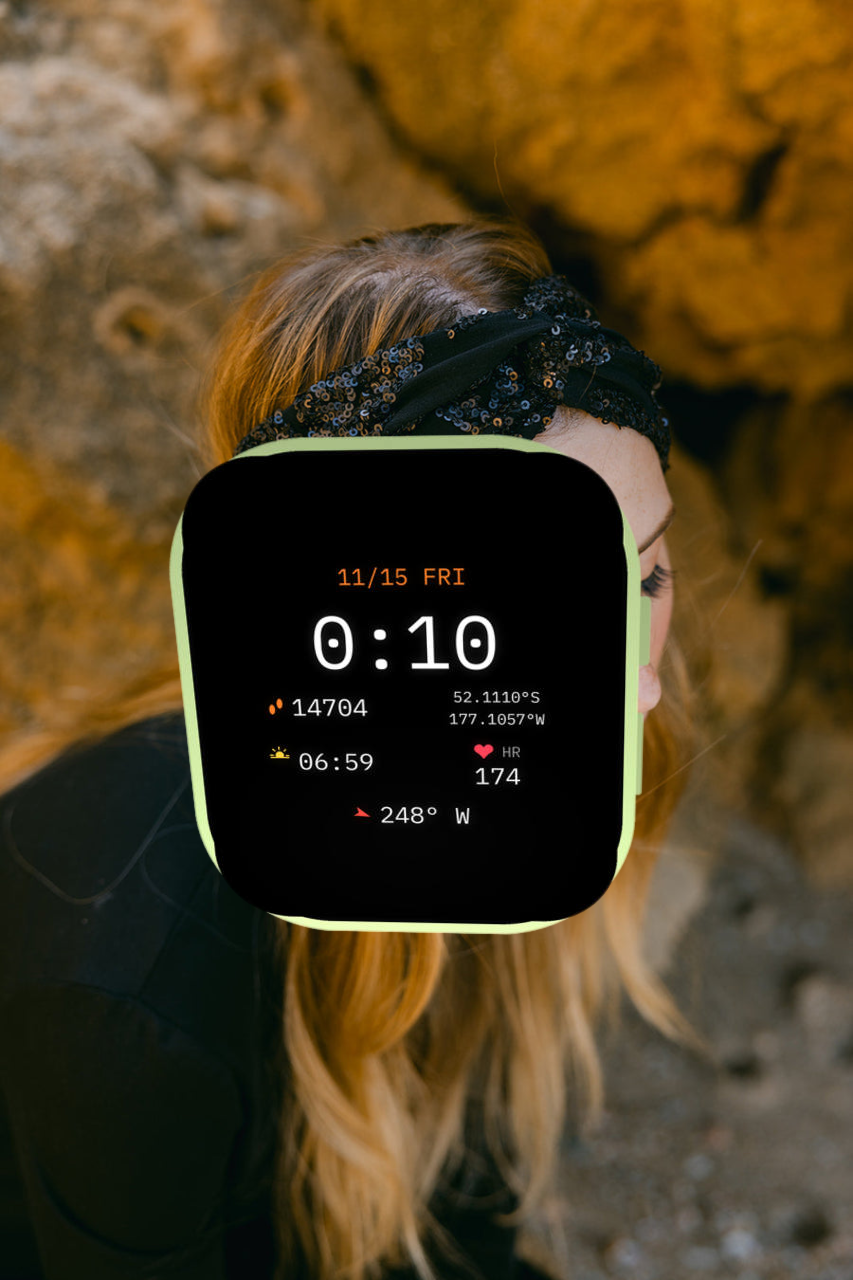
0:10
